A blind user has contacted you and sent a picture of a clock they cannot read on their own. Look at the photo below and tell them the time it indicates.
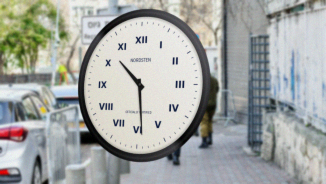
10:29
